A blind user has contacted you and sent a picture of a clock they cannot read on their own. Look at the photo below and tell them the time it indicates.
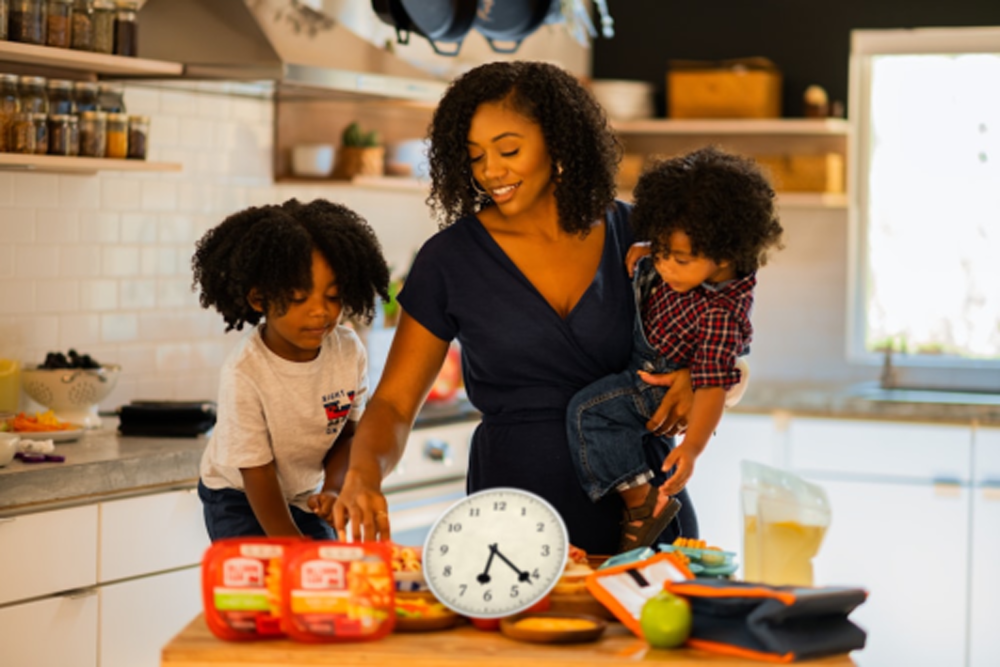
6:22
